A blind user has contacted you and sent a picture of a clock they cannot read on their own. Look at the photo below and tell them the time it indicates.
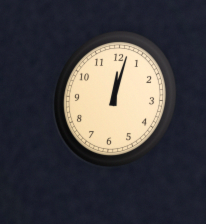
12:02
